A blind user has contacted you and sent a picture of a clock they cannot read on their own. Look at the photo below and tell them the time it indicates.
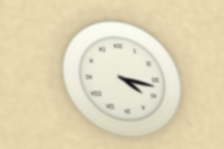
4:17
